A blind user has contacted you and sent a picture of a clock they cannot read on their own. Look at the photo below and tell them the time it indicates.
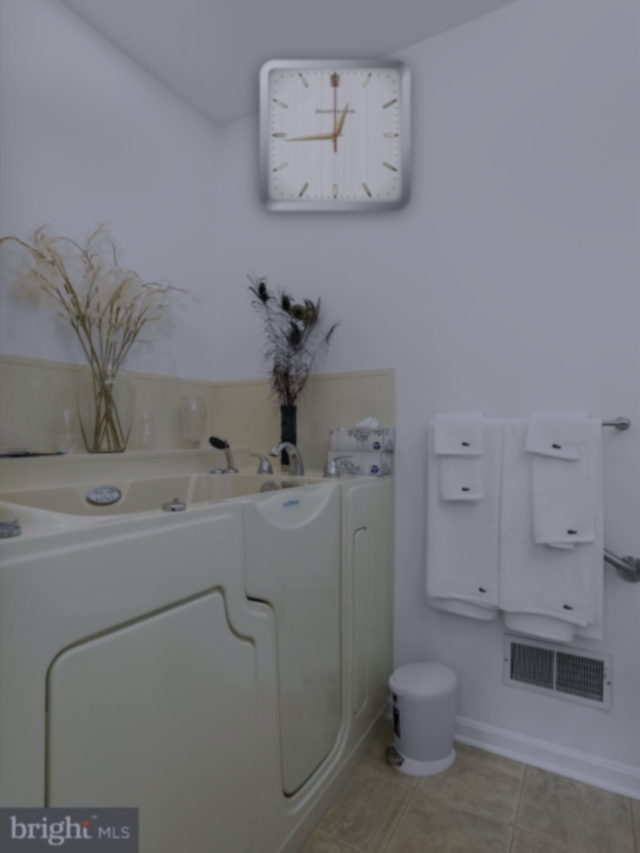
12:44:00
